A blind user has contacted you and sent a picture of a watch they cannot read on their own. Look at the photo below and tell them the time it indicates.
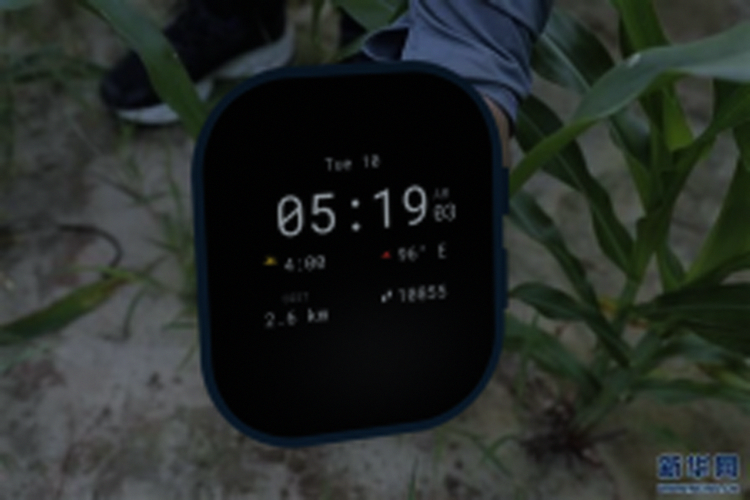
5:19
